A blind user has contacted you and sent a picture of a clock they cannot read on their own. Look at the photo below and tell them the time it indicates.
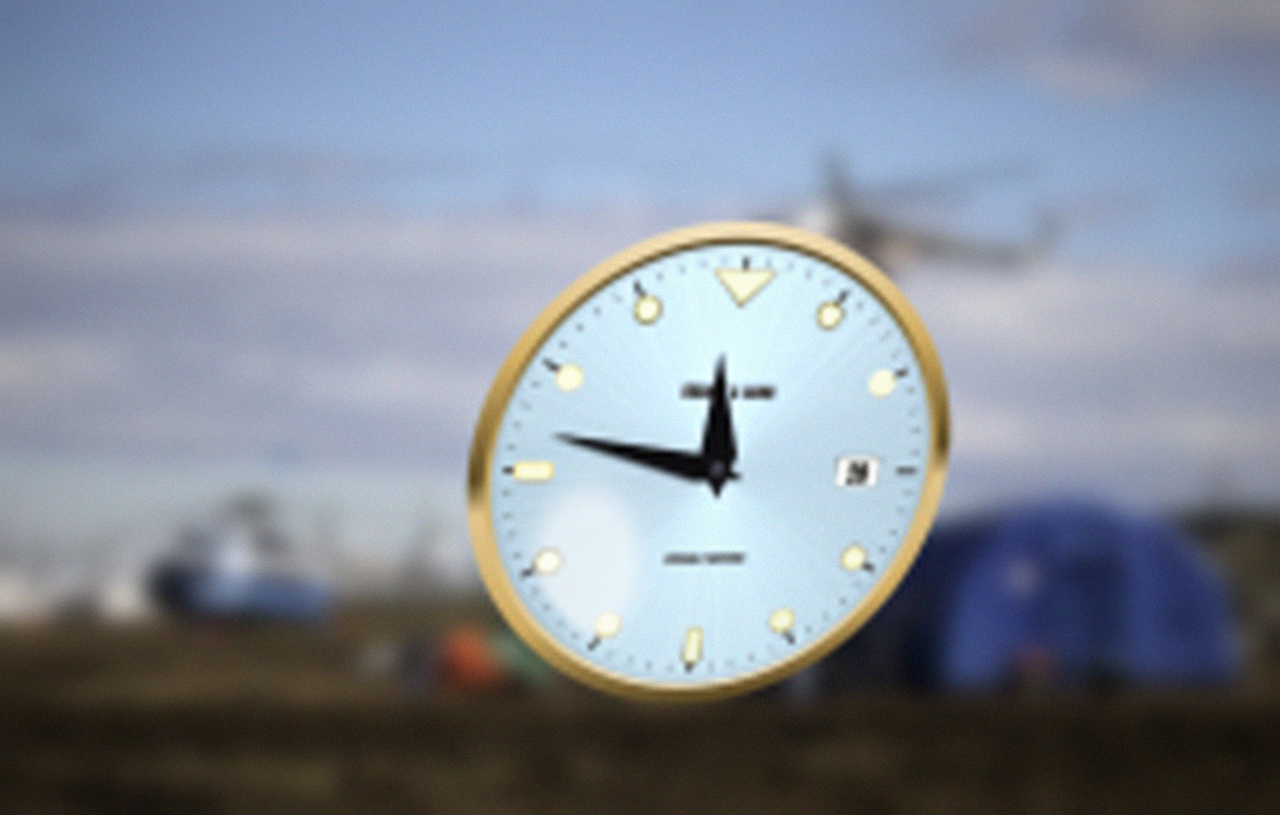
11:47
